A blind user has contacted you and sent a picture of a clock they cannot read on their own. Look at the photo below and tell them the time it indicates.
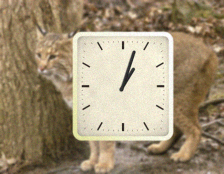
1:03
